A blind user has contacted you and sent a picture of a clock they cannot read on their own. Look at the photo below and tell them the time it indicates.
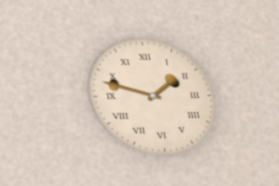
1:48
